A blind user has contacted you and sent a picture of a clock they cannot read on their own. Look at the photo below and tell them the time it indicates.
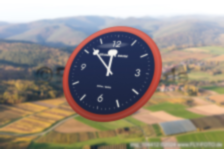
11:52
